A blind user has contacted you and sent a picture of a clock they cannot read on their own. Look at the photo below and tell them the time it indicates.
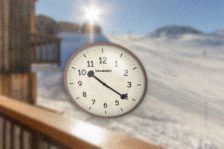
10:21
